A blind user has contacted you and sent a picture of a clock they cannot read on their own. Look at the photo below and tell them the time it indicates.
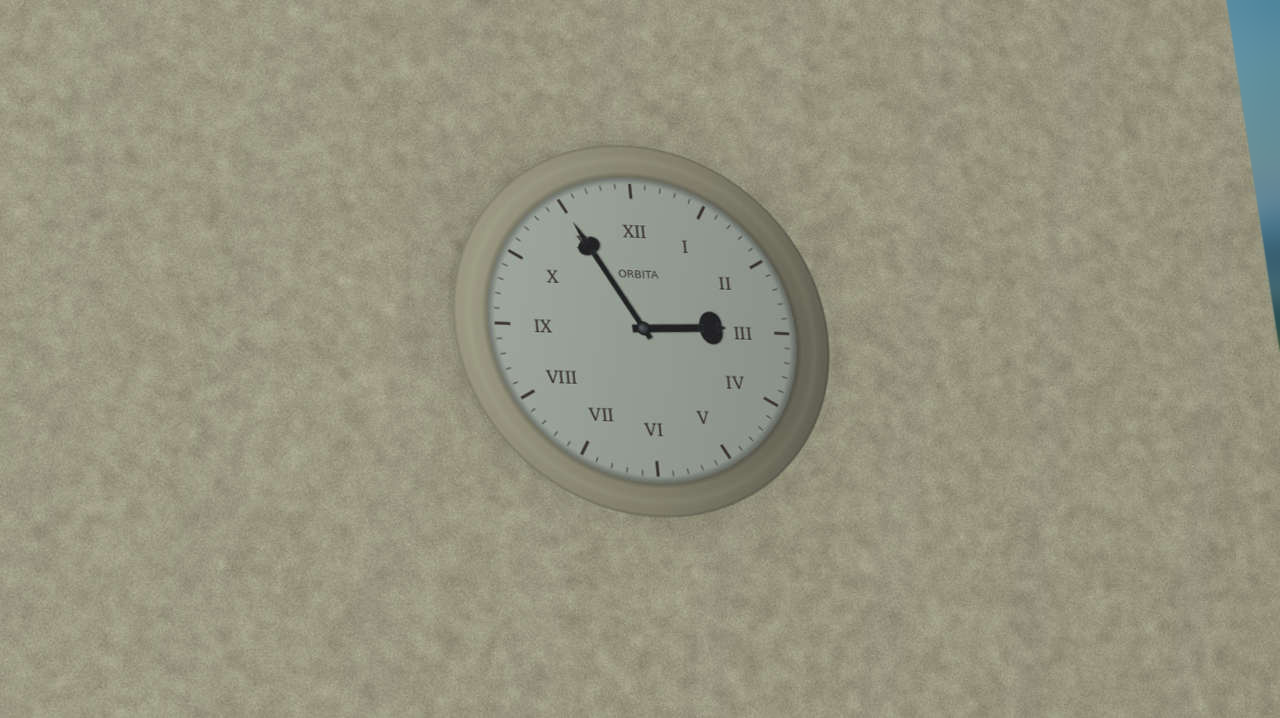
2:55
